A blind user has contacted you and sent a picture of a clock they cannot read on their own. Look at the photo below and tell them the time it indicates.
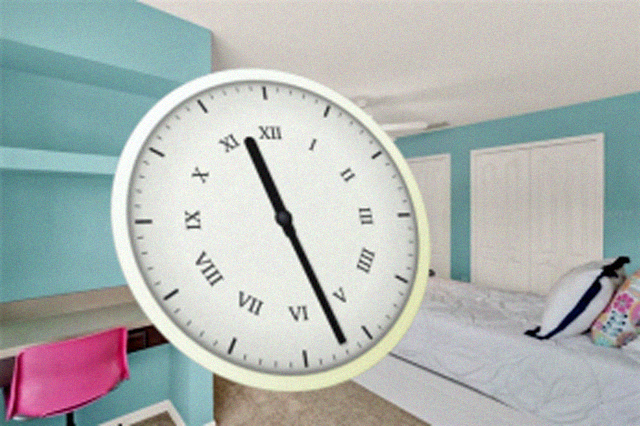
11:27
